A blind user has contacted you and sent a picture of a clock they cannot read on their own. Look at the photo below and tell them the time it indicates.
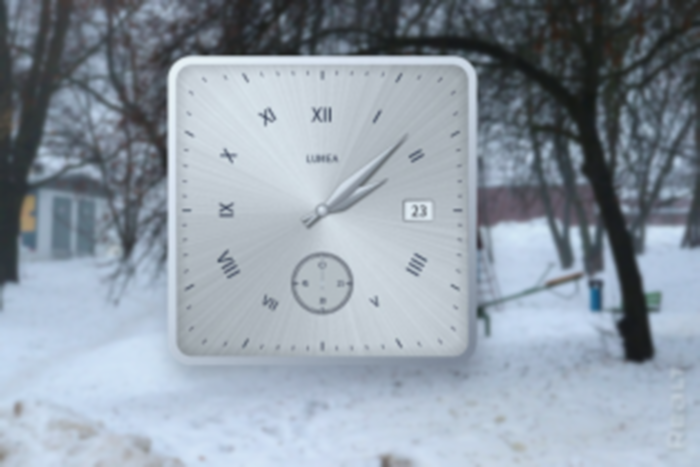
2:08
